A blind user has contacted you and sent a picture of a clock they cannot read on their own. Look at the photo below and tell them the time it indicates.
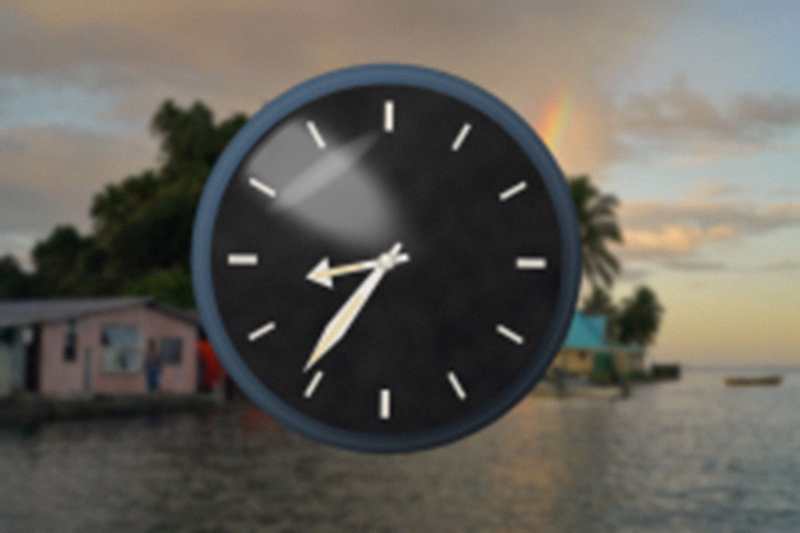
8:36
